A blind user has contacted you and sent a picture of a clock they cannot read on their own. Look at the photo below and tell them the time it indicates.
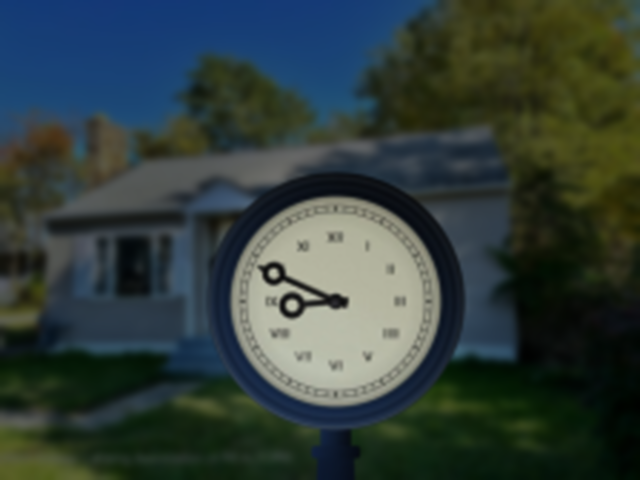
8:49
